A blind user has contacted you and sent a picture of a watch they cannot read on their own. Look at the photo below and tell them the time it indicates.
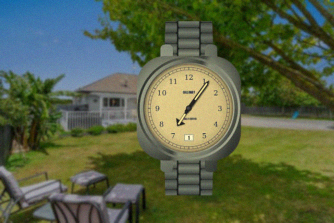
7:06
